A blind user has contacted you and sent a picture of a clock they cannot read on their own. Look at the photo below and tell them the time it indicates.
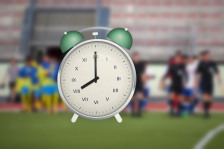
8:00
